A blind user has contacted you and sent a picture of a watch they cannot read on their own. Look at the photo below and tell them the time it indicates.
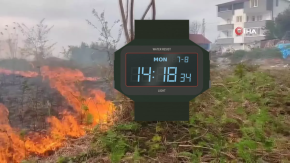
14:18:34
